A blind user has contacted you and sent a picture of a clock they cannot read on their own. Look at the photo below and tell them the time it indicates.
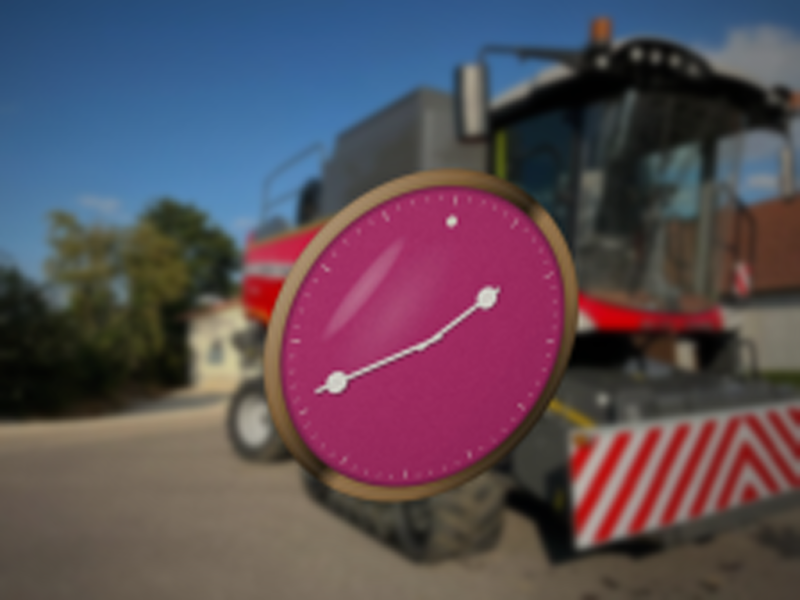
1:41
